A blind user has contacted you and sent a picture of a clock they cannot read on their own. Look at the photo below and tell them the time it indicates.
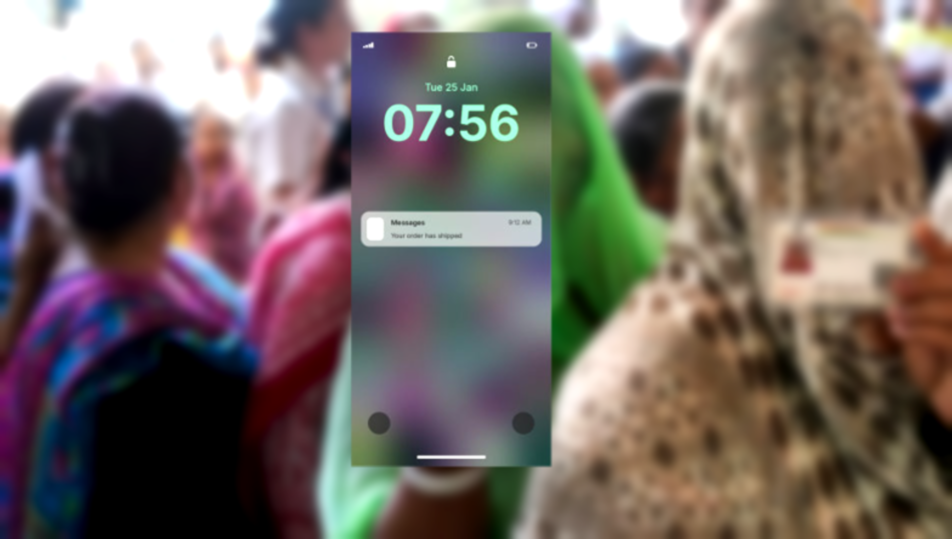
7:56
